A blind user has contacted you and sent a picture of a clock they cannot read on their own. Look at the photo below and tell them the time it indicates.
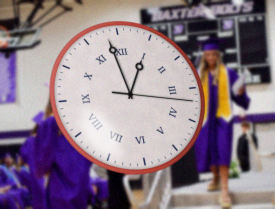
12:58:17
